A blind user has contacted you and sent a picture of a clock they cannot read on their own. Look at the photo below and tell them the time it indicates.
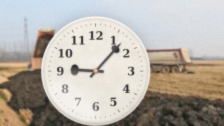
9:07
